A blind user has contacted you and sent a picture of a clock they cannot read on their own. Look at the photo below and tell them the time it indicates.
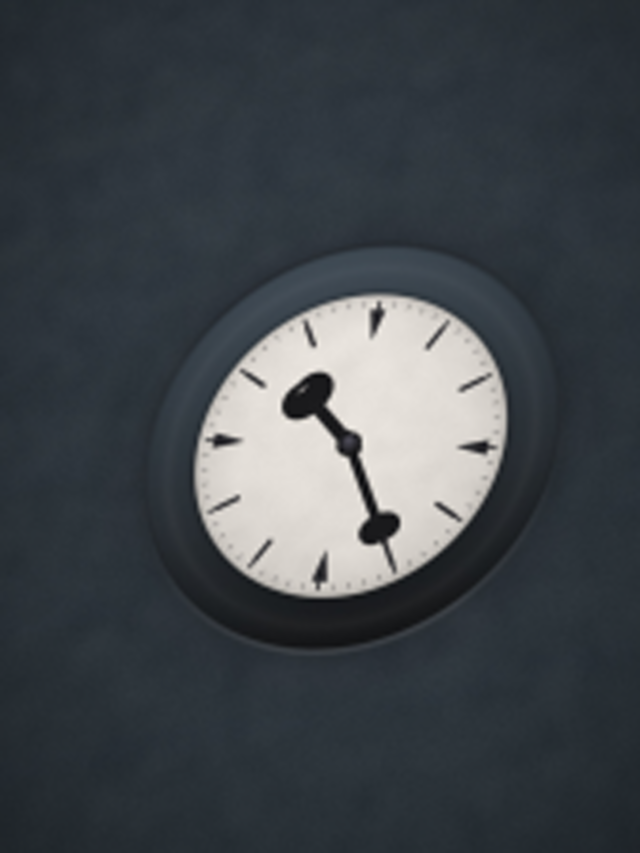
10:25
